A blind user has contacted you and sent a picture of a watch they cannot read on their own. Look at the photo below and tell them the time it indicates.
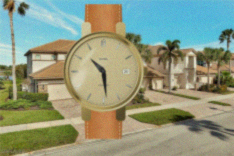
10:29
